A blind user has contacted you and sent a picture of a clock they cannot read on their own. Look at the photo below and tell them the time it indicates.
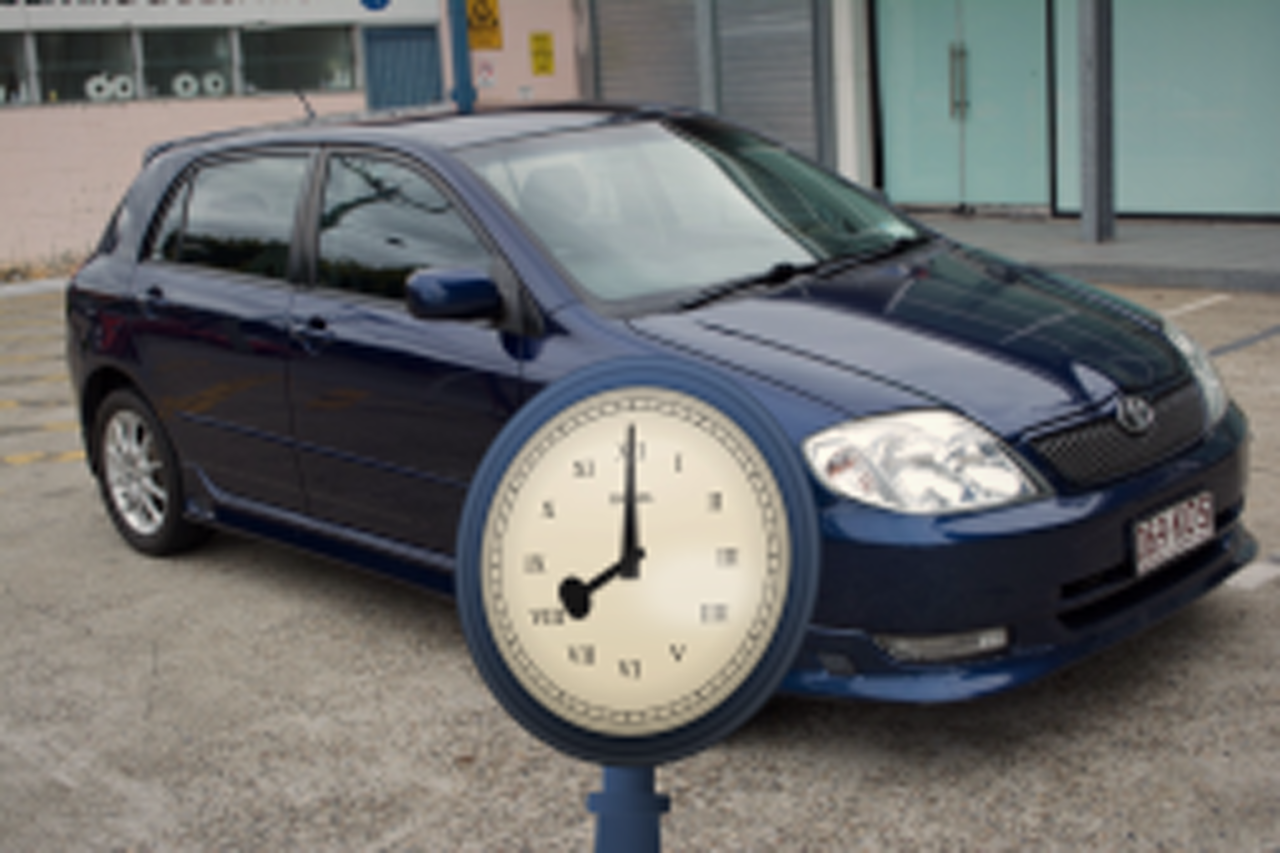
8:00
